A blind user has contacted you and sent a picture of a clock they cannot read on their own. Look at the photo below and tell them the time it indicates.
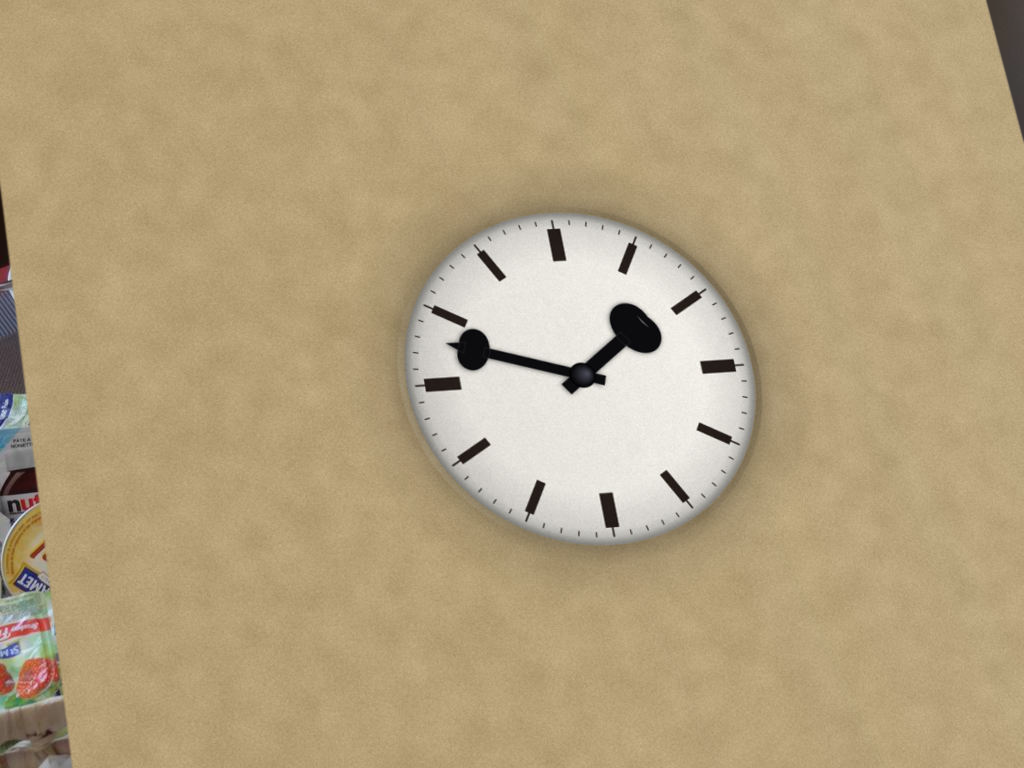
1:48
